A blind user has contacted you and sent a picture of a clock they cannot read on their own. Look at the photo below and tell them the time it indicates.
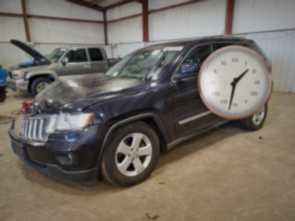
1:32
